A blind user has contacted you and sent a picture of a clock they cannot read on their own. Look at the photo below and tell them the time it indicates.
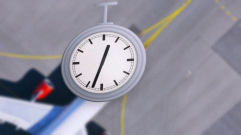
12:33
